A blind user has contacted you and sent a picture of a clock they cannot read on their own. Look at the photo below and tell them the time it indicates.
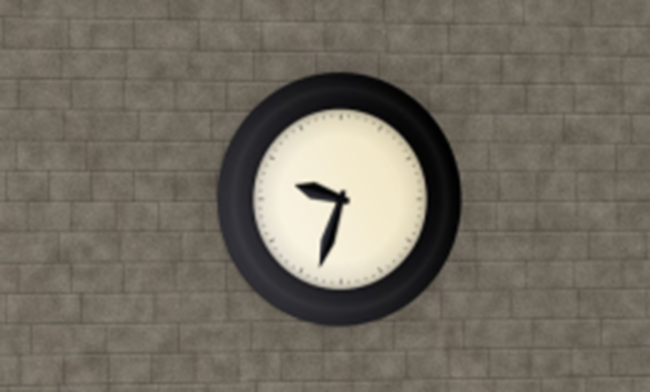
9:33
